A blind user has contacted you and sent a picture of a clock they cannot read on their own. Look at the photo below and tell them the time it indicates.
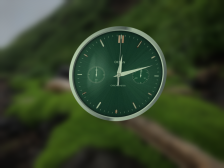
12:12
